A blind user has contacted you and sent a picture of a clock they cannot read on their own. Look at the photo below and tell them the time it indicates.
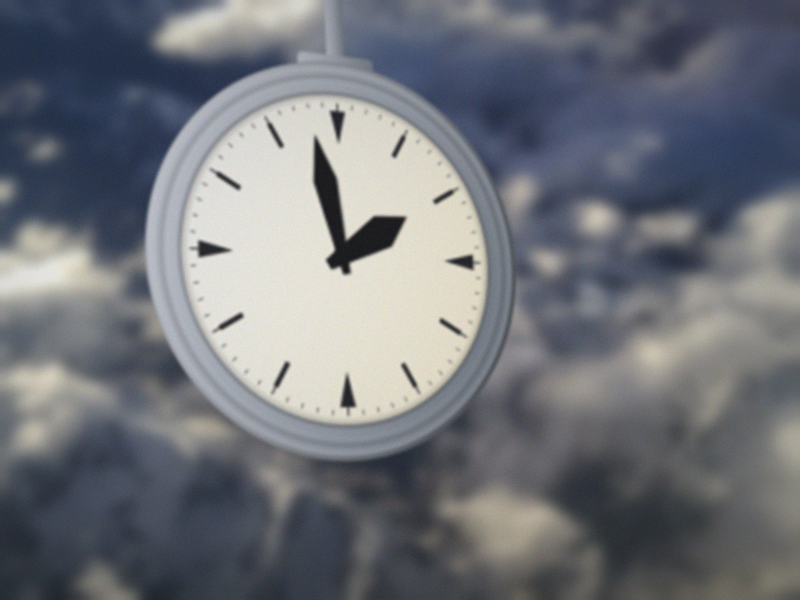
1:58
